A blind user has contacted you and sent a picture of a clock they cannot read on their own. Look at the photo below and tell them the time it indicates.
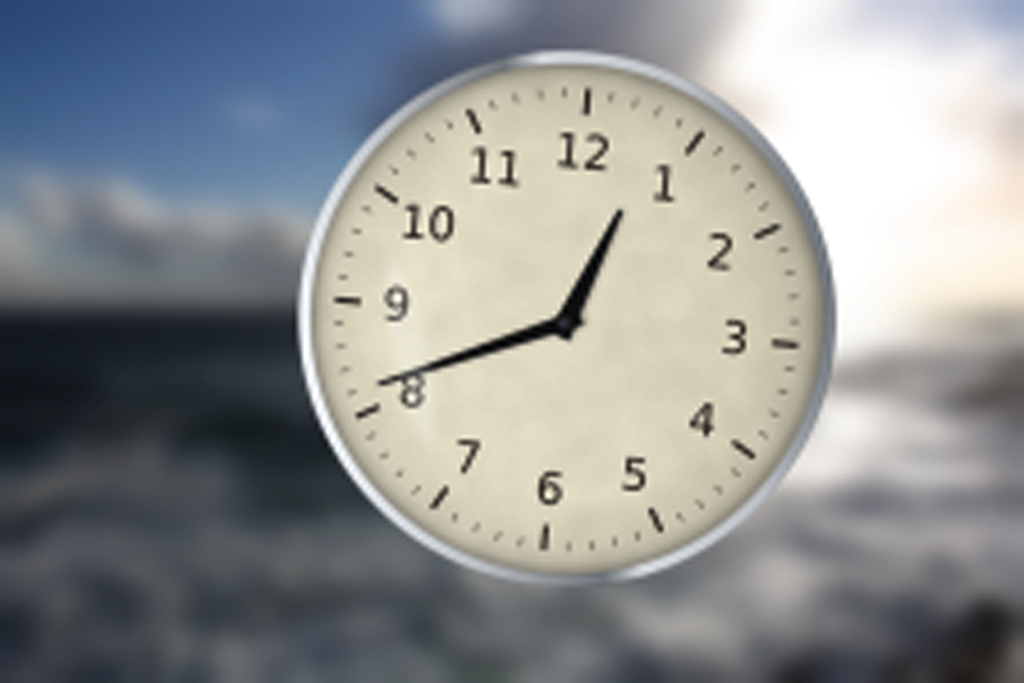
12:41
